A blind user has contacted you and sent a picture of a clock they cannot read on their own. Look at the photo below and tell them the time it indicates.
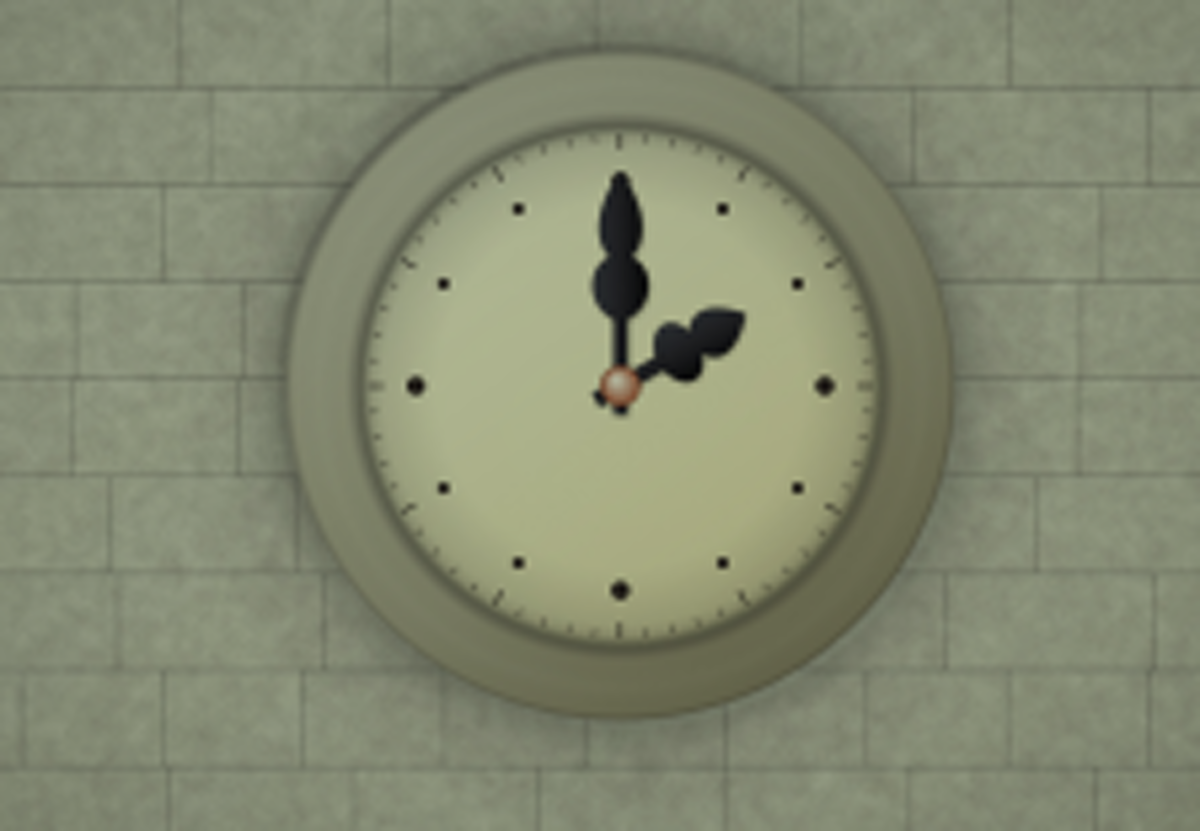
2:00
